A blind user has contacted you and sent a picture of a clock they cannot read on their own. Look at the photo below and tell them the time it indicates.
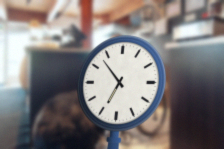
6:53
